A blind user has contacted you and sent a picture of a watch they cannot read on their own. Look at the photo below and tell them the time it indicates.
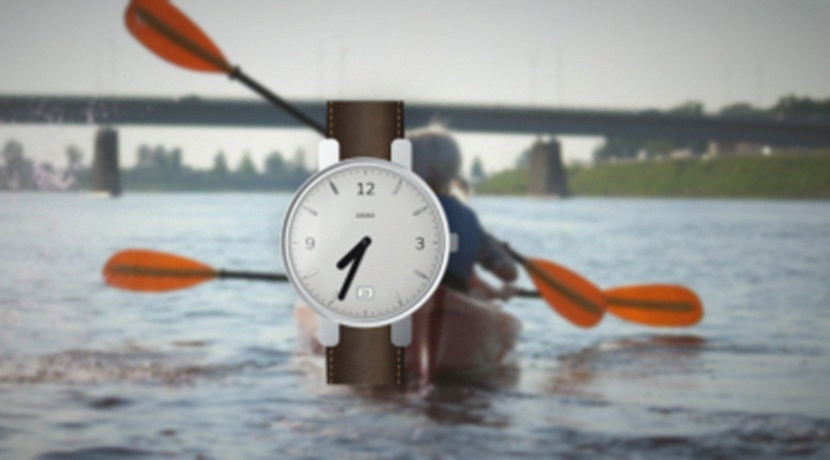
7:34
